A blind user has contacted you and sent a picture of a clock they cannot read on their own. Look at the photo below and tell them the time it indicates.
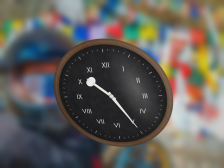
10:25
